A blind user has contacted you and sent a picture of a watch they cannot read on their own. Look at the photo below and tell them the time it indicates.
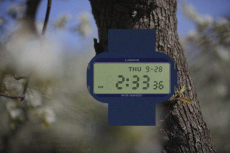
2:33:36
